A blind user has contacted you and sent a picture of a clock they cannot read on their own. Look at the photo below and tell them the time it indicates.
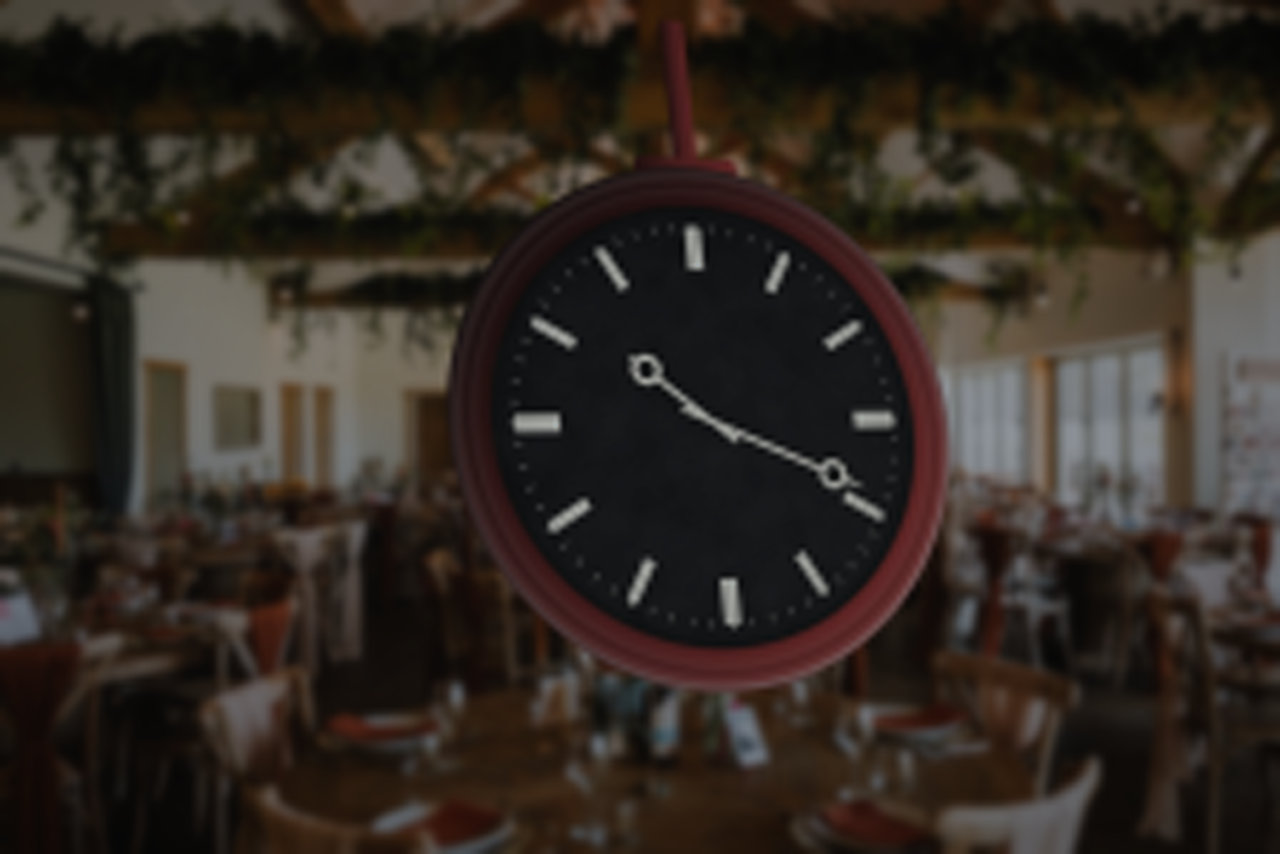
10:19
